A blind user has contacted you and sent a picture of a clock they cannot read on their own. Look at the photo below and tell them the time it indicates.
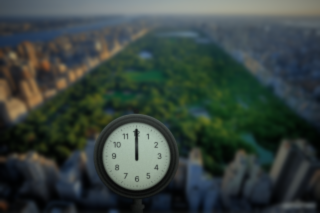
12:00
